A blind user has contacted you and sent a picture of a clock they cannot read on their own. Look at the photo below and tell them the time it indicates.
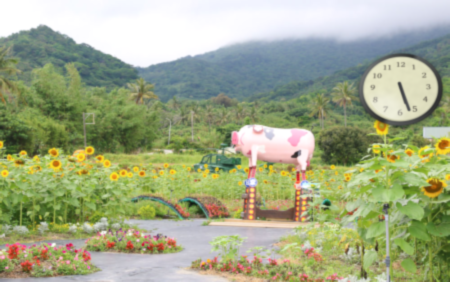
5:27
